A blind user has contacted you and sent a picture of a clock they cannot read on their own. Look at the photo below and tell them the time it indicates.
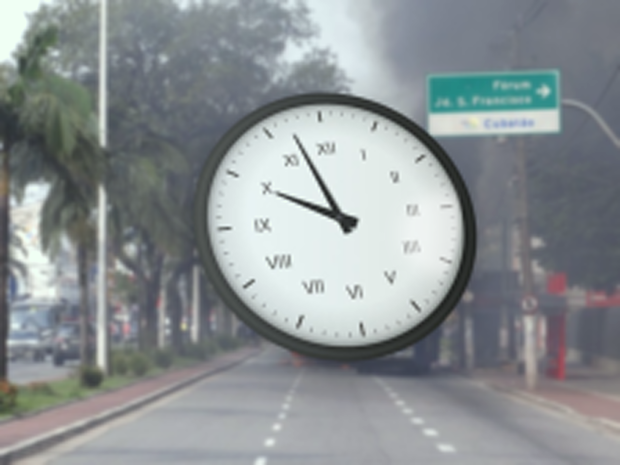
9:57
